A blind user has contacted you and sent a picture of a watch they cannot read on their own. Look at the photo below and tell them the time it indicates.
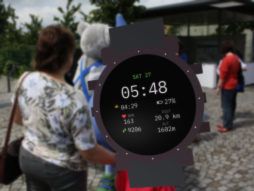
5:48
